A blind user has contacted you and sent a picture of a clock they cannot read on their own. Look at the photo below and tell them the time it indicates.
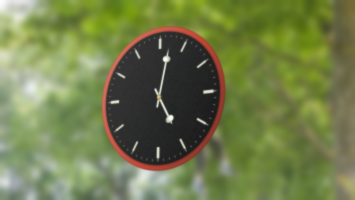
5:02
